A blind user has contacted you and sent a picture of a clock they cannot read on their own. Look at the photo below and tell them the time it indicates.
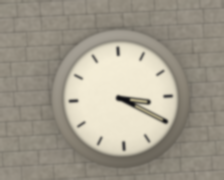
3:20
